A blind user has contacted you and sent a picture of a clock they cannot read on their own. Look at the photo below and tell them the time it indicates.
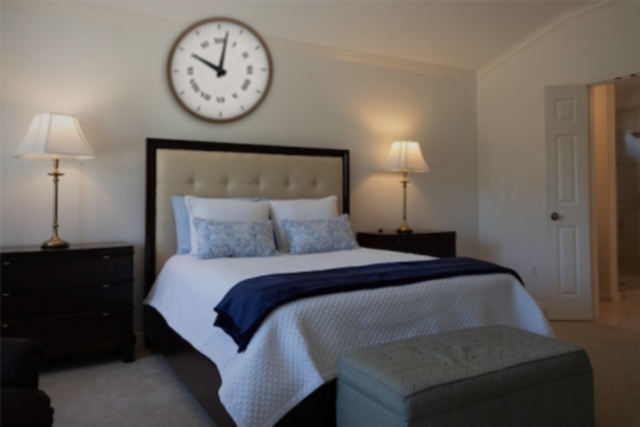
10:02
